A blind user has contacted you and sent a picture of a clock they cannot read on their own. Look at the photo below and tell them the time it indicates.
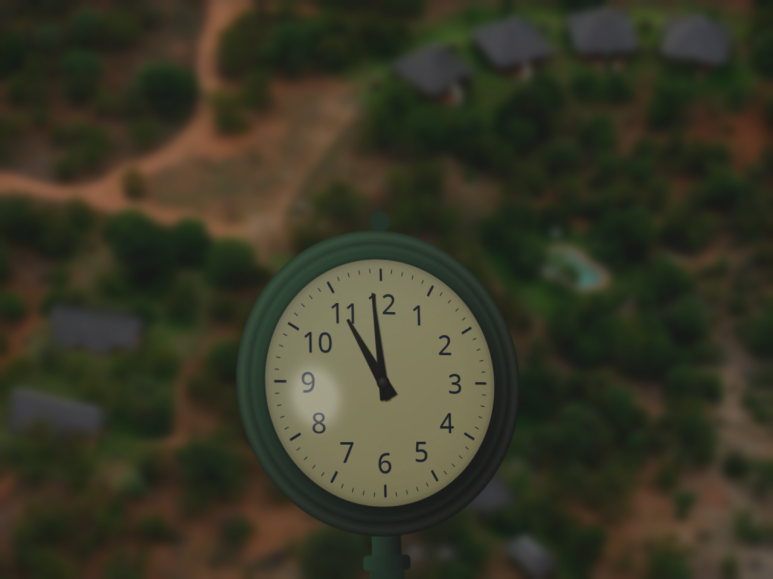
10:59
